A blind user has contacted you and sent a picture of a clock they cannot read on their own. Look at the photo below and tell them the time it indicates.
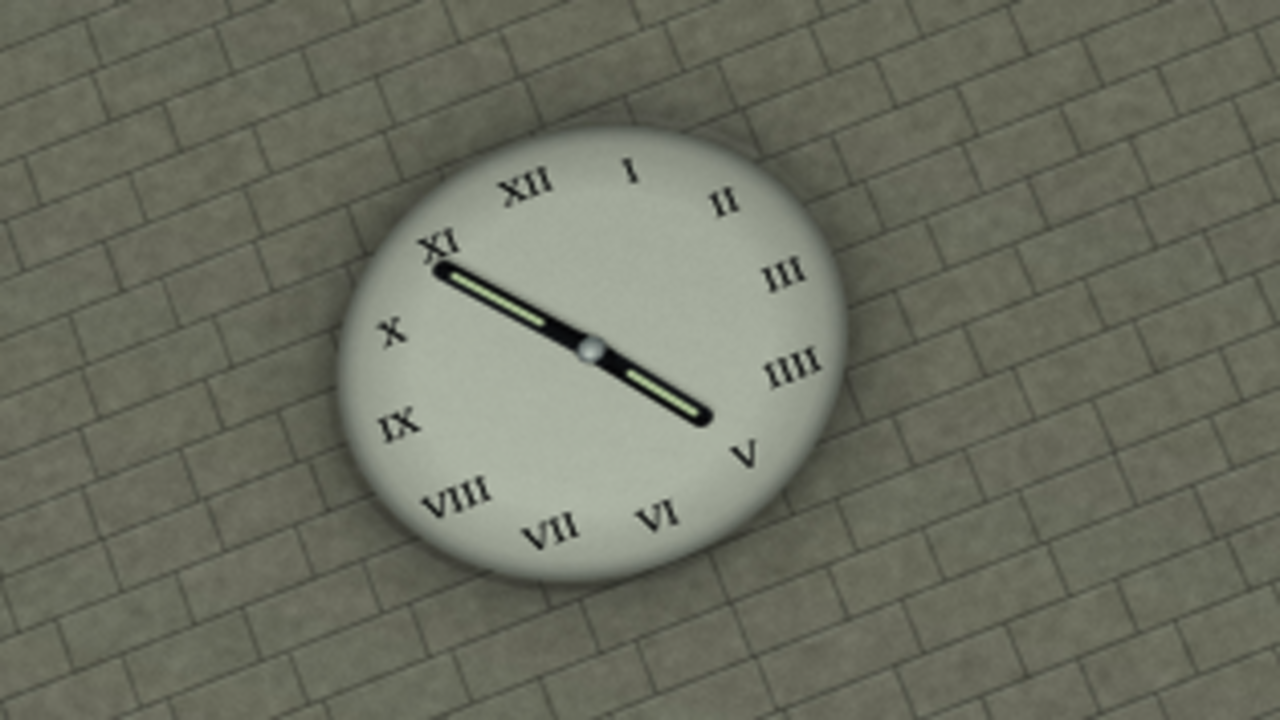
4:54
